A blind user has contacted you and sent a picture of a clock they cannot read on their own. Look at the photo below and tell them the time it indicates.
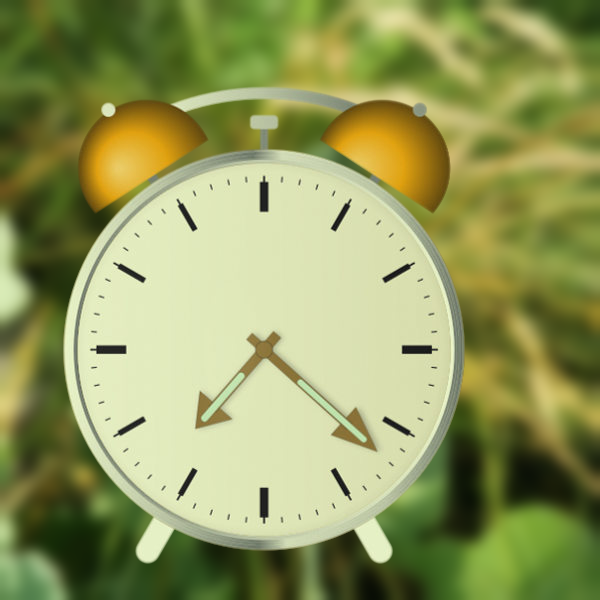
7:22
